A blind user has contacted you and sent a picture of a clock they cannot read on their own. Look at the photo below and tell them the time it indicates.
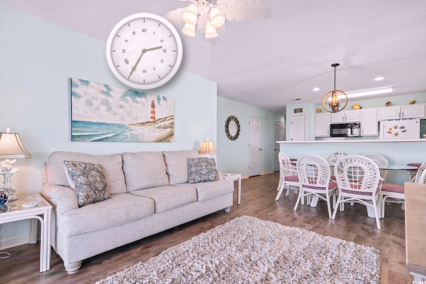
2:35
